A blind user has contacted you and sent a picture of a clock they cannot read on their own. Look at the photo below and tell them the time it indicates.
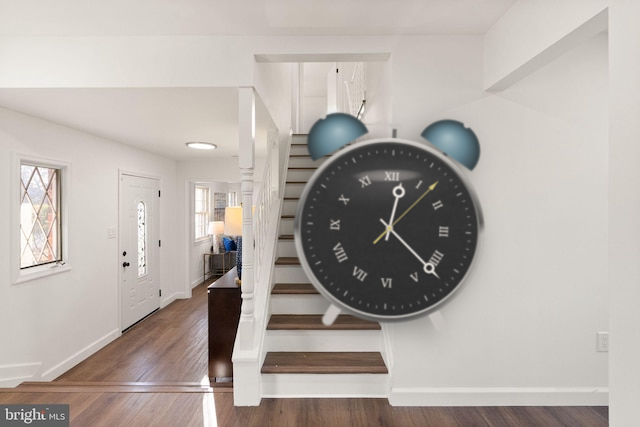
12:22:07
